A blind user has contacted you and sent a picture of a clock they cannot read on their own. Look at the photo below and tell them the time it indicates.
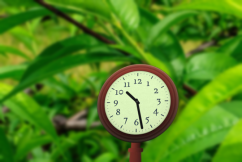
10:28
